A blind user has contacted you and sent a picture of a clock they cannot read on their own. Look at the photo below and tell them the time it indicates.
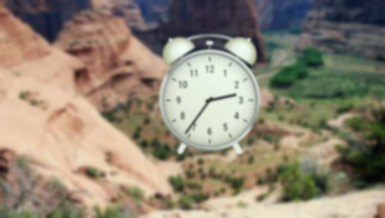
2:36
